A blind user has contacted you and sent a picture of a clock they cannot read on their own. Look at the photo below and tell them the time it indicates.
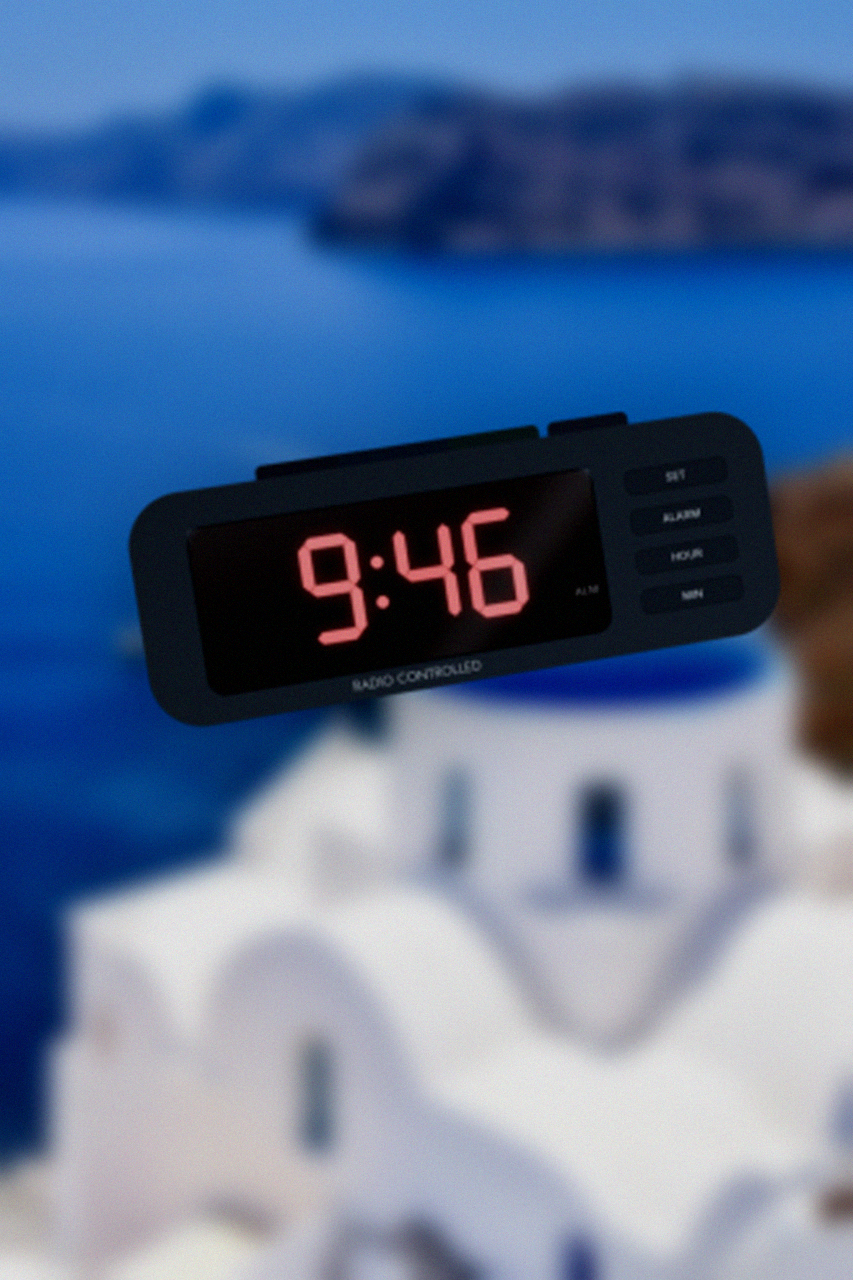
9:46
